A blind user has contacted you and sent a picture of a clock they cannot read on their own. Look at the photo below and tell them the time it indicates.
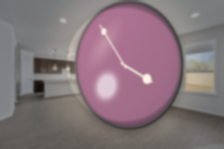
3:54
